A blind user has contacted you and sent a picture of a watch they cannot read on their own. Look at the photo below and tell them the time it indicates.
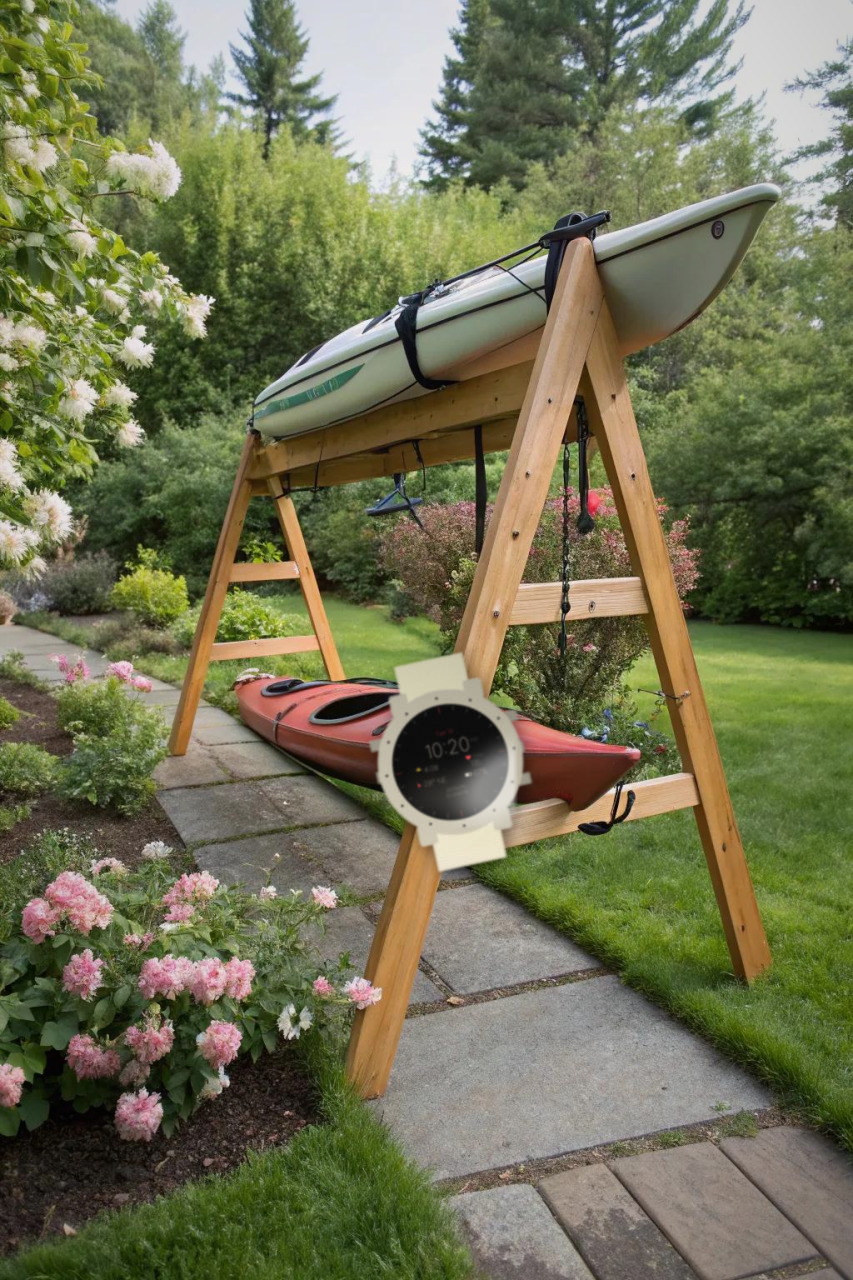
10:20
